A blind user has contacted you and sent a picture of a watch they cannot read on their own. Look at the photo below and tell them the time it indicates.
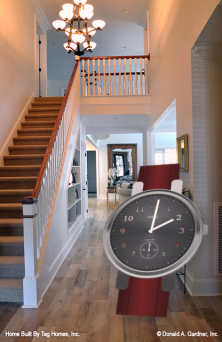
2:01
